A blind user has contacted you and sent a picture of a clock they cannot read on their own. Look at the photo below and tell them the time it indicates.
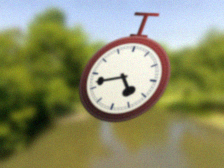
4:42
